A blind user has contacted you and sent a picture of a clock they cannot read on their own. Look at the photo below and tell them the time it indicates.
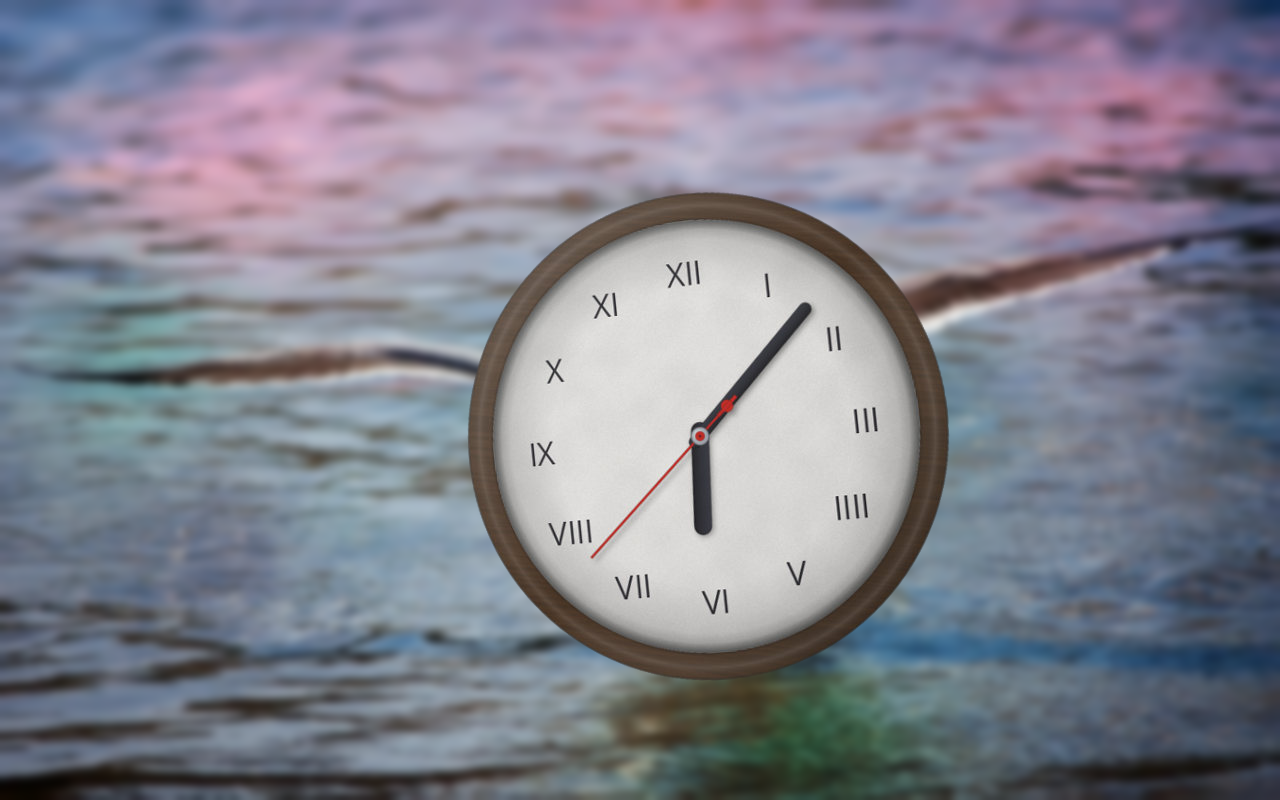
6:07:38
